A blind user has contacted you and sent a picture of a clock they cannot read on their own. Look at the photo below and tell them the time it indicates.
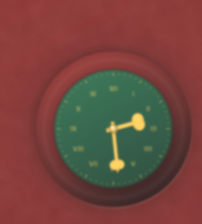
2:29
